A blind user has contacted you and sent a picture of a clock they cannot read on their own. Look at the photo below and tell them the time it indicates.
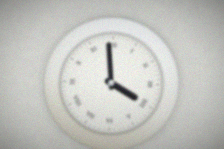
3:59
